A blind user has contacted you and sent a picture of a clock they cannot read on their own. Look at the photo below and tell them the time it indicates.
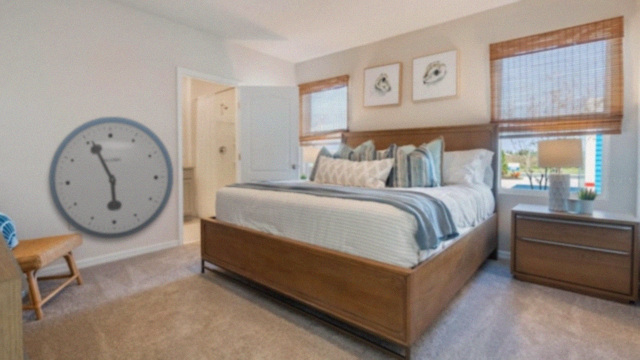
5:56
